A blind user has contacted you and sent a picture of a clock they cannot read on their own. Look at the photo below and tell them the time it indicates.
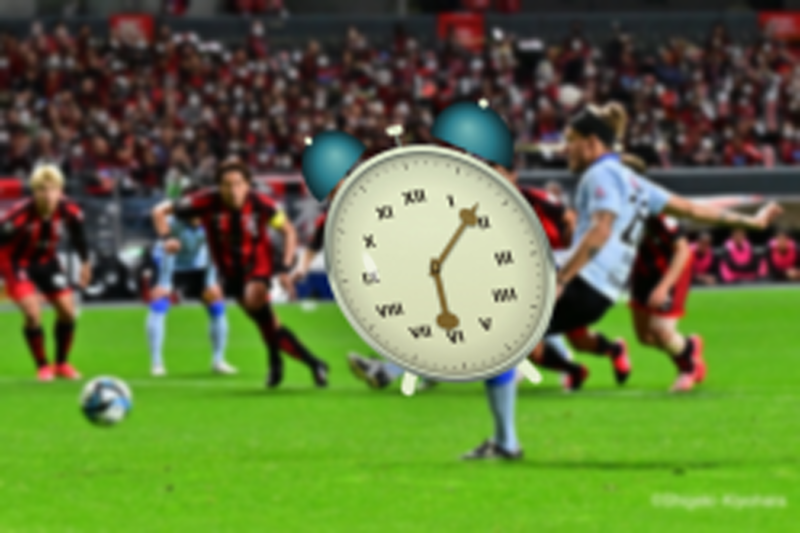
6:08
